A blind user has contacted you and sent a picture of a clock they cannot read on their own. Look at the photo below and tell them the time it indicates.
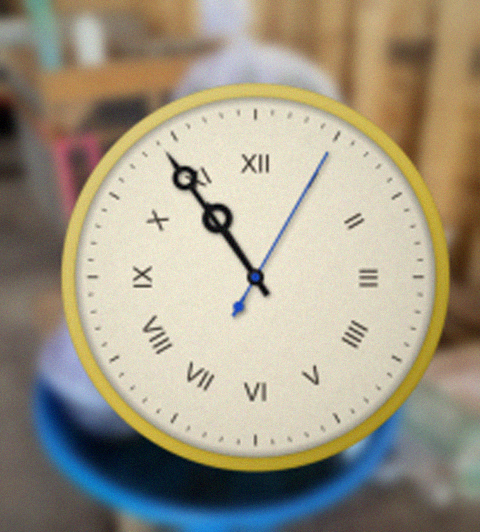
10:54:05
